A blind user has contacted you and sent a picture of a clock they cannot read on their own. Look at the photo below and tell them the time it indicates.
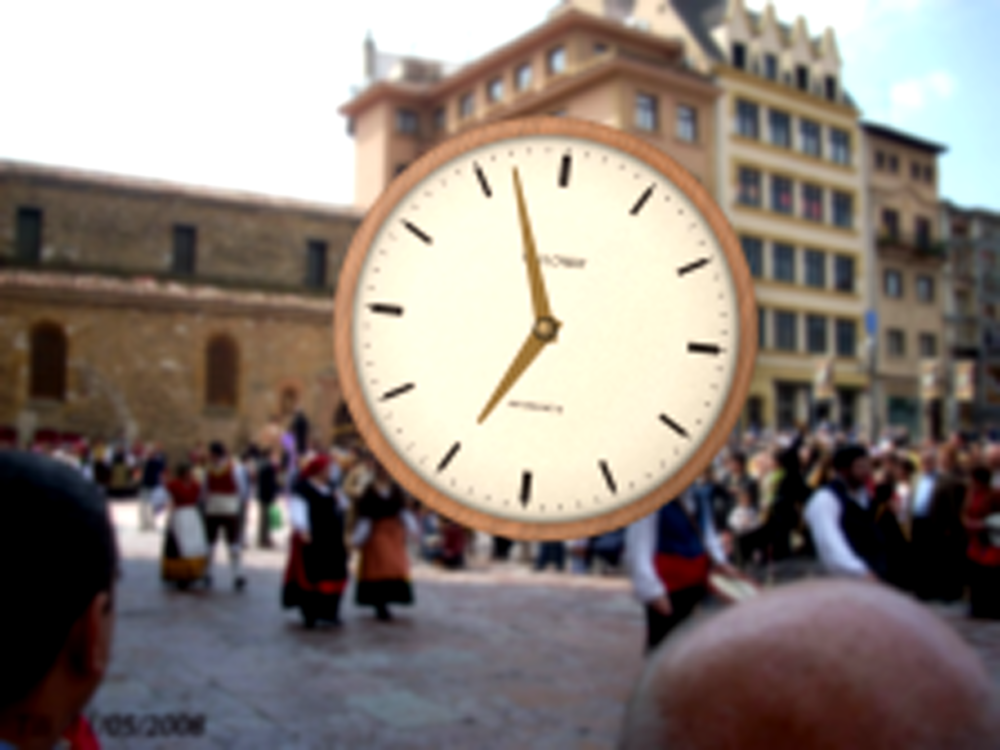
6:57
